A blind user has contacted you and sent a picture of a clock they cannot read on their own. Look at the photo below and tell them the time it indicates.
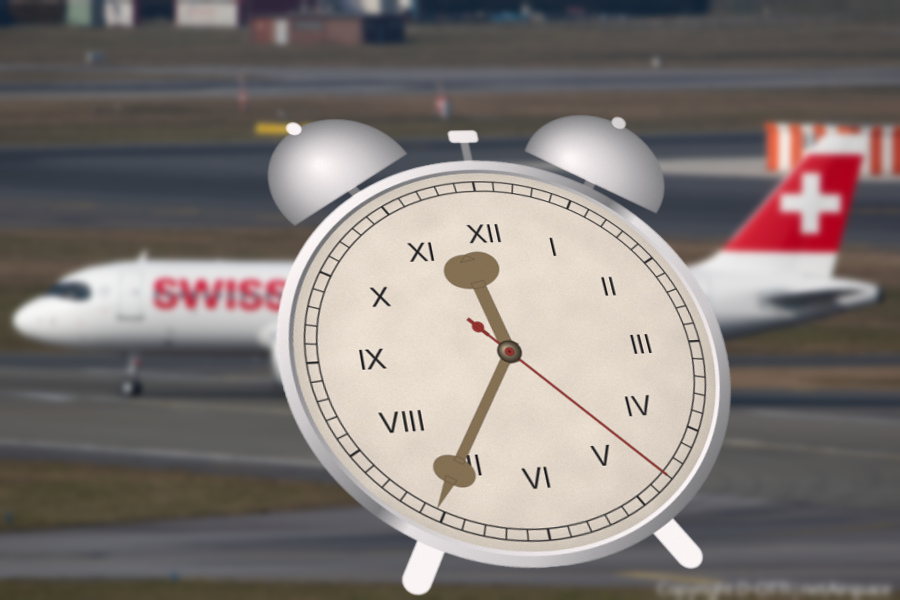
11:35:23
